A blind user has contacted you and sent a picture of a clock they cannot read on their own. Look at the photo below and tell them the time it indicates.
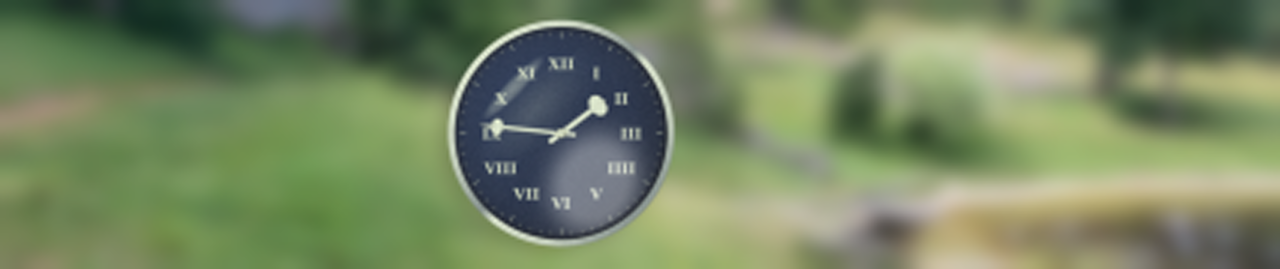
1:46
